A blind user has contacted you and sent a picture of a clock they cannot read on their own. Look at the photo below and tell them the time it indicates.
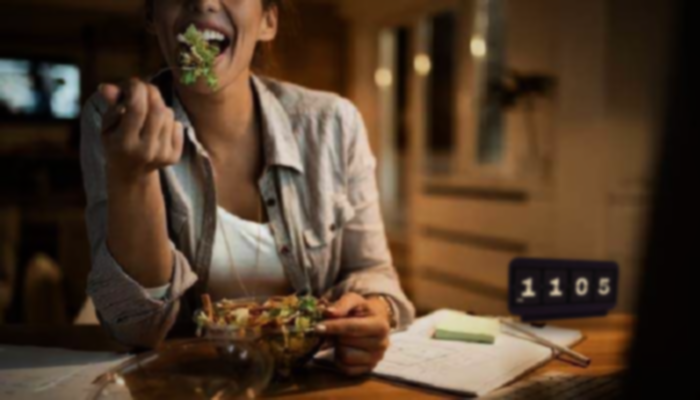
11:05
